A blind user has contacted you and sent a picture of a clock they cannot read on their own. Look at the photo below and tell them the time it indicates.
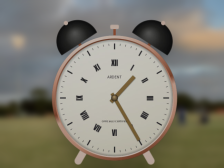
1:25
